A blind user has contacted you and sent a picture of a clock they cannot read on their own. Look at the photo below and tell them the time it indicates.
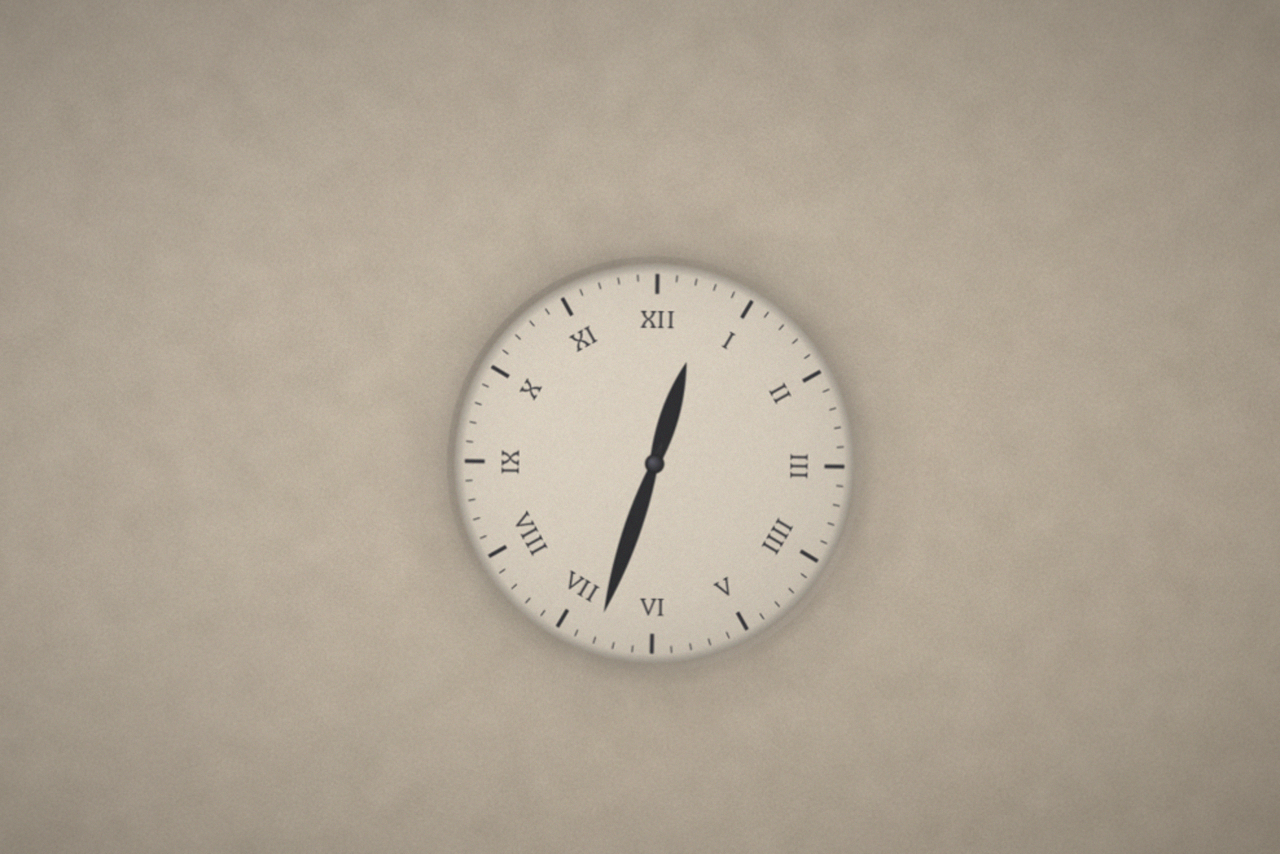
12:33
